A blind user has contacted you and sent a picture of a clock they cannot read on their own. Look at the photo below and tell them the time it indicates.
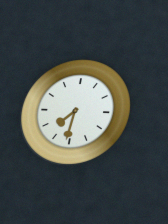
7:31
